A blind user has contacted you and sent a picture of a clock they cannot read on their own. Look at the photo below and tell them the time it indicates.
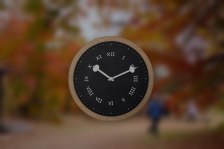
10:11
